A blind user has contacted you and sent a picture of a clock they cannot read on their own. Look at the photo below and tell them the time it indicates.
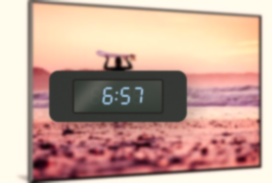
6:57
